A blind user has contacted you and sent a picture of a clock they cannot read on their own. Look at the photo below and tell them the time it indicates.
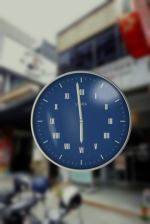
5:59
